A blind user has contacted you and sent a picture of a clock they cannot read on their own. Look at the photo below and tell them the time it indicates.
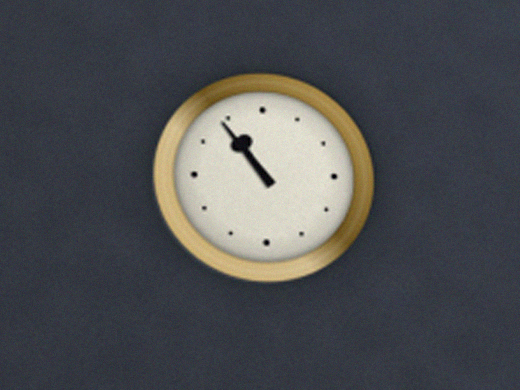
10:54
